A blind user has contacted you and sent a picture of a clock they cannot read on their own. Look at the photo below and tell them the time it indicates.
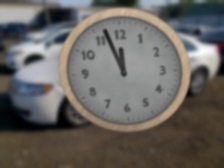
11:57
